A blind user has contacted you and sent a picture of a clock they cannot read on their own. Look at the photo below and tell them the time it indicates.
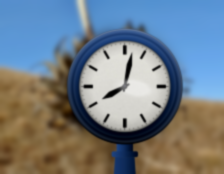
8:02
